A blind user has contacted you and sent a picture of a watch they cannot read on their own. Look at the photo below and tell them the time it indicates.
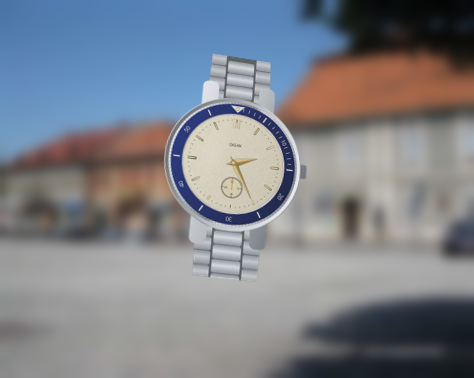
2:25
